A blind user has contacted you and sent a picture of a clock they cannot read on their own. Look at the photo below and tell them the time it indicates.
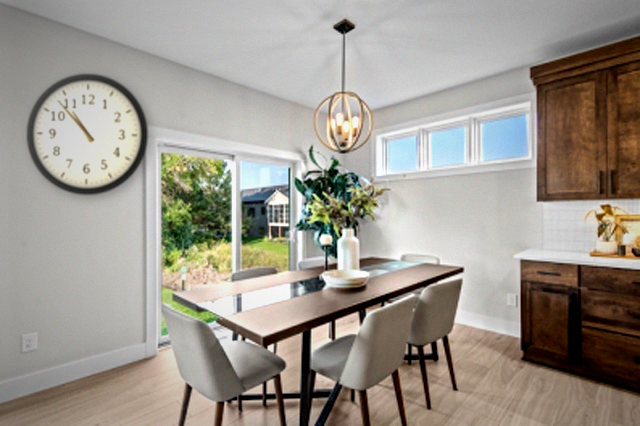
10:53
